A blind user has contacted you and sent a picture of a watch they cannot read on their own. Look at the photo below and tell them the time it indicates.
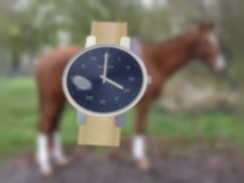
4:00
